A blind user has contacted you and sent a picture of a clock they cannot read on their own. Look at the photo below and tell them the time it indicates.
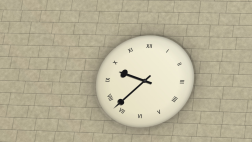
9:37
